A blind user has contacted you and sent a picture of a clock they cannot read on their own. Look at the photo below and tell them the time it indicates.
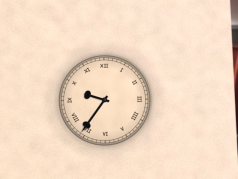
9:36
